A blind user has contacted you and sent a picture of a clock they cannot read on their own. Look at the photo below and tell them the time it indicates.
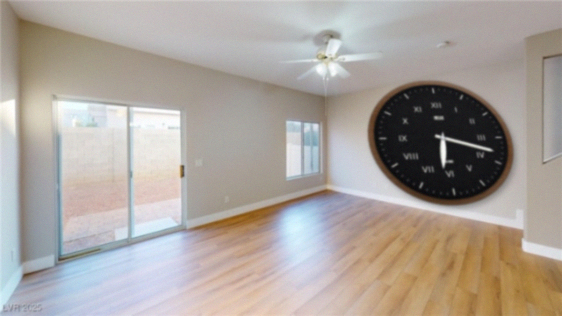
6:18
